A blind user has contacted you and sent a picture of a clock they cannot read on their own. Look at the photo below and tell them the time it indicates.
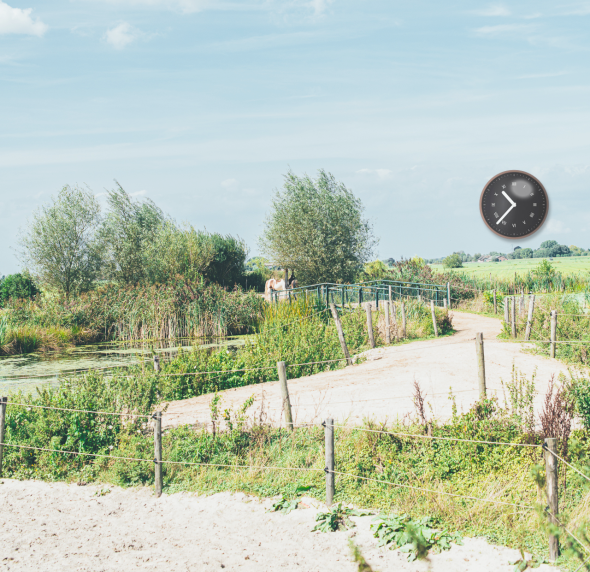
10:37
